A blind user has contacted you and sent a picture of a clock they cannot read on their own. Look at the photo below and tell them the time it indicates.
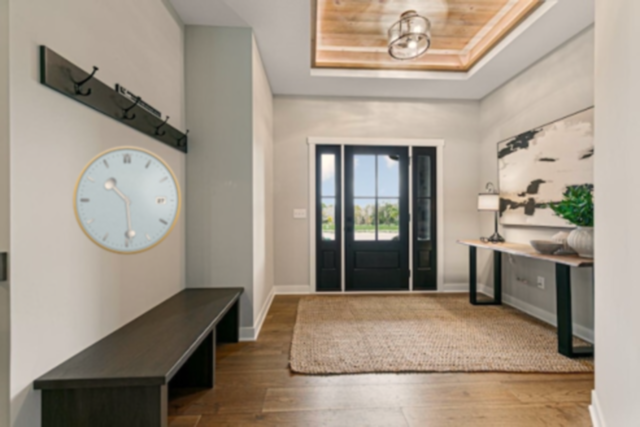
10:29
